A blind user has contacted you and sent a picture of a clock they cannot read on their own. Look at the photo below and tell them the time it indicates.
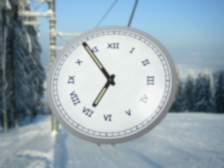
6:54
